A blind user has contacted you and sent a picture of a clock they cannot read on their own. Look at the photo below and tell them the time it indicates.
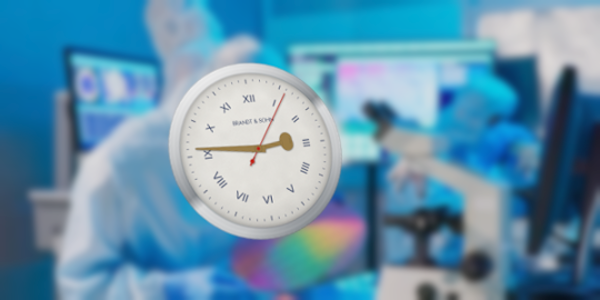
2:46:06
